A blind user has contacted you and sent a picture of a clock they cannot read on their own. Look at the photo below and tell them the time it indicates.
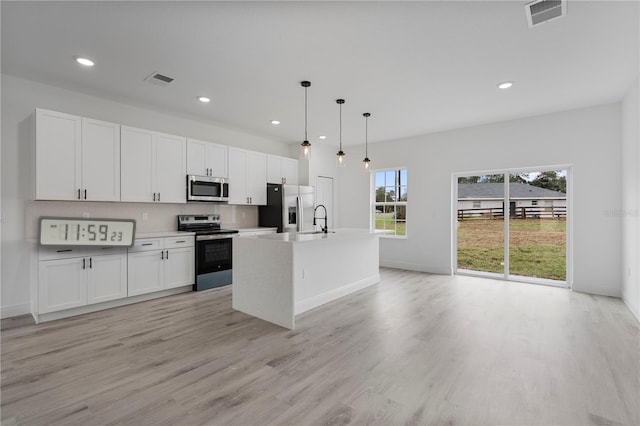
11:59:23
